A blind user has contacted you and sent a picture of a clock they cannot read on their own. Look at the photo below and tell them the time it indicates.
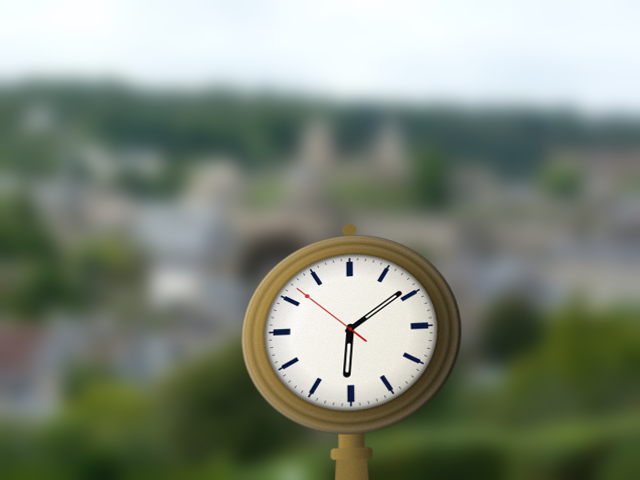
6:08:52
